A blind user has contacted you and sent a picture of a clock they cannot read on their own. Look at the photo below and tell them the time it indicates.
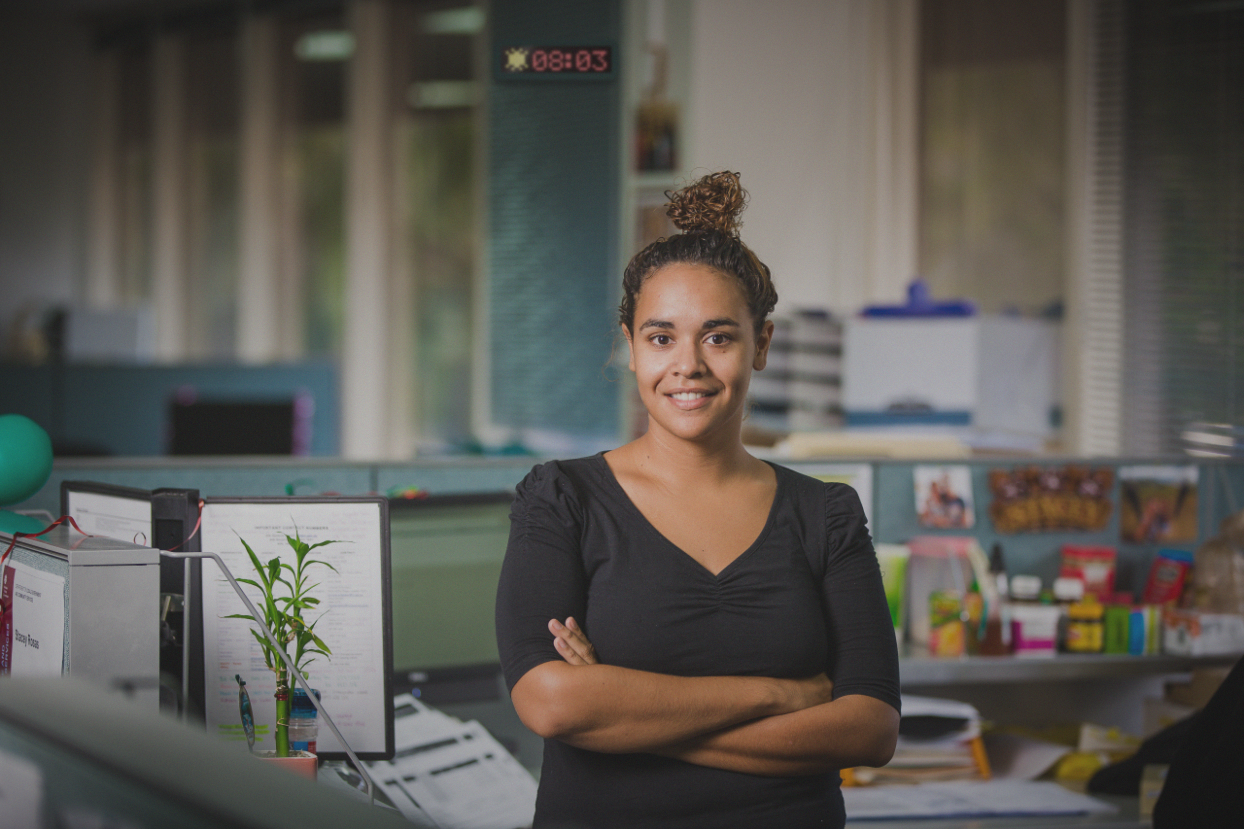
8:03
